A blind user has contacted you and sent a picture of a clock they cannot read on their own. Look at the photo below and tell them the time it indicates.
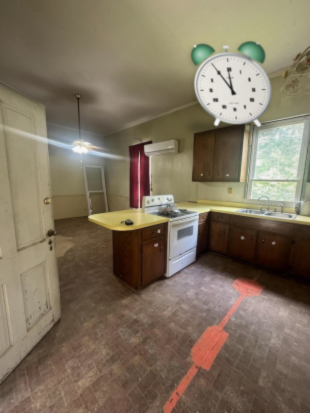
11:55
